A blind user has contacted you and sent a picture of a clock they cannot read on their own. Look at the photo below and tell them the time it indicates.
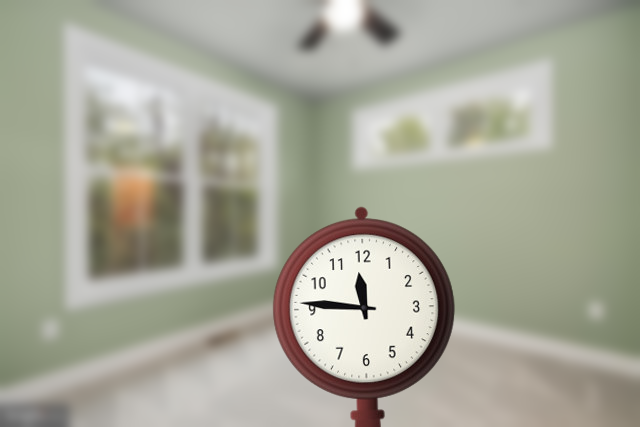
11:46
